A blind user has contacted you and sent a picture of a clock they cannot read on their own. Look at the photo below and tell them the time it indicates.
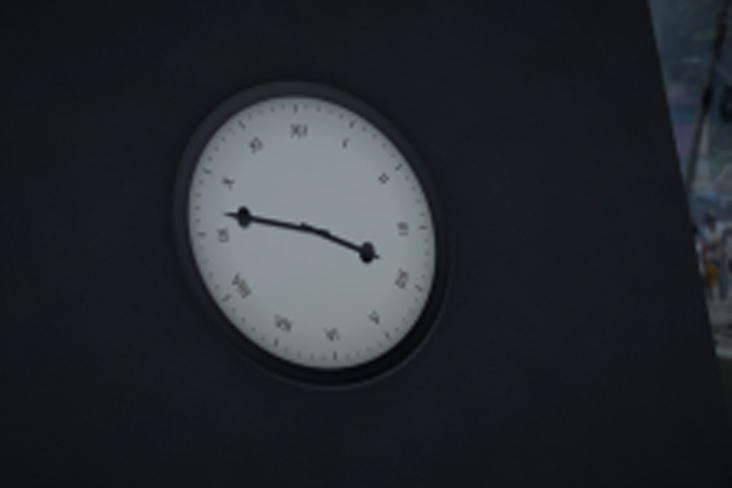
3:47
